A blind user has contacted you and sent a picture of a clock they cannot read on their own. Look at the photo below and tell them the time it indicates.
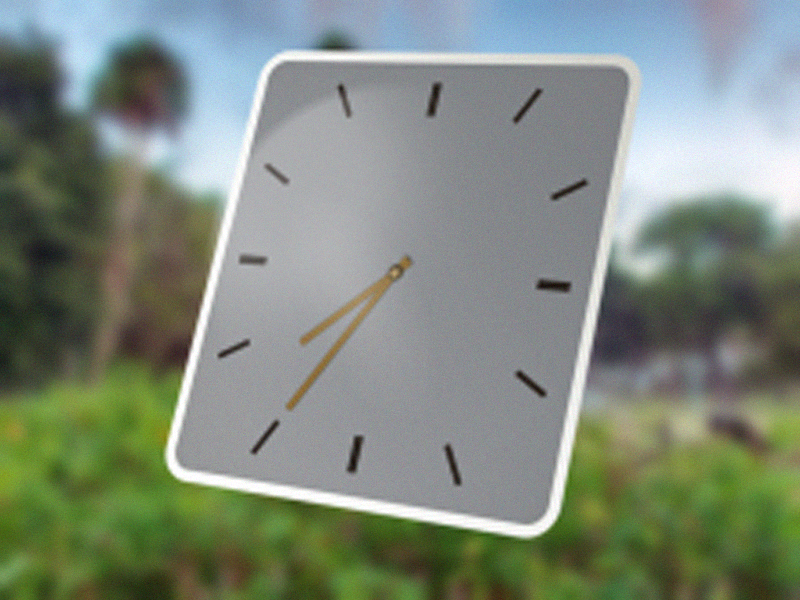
7:35
